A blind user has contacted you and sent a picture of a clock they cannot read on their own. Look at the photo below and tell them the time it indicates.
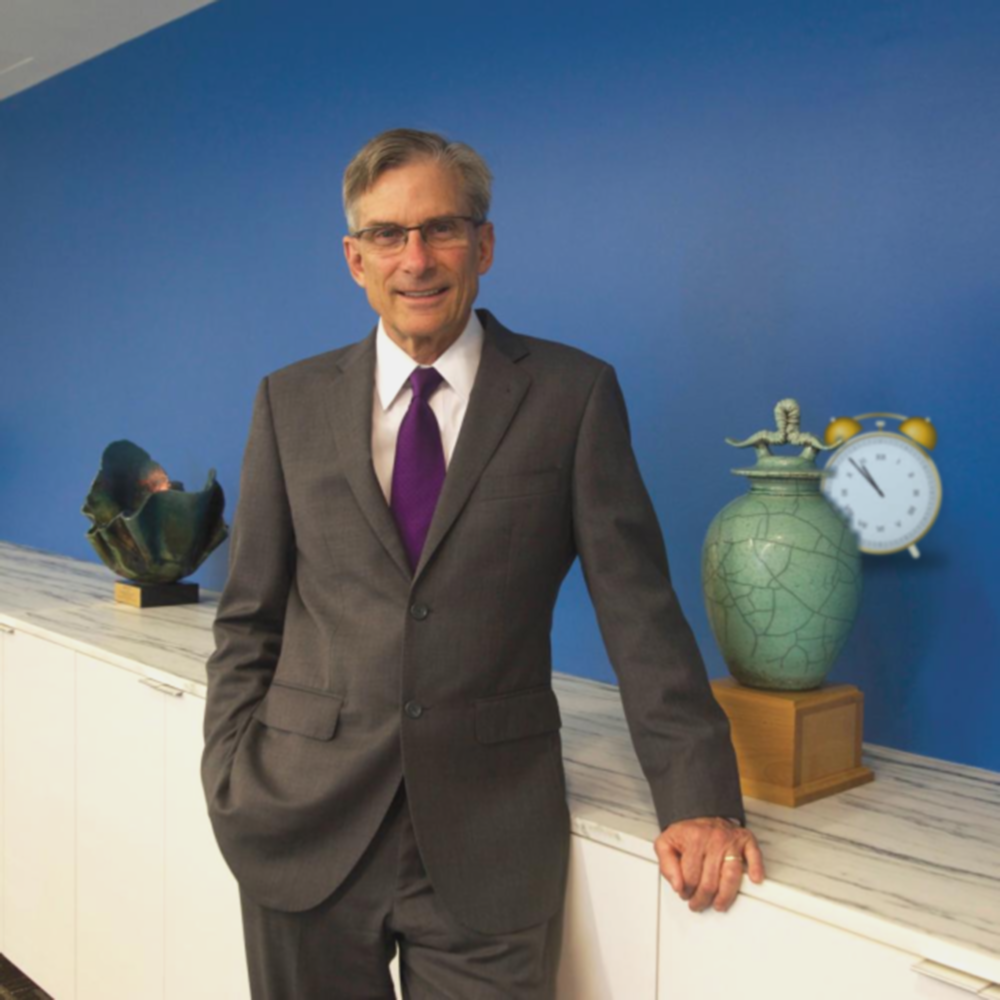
10:53
